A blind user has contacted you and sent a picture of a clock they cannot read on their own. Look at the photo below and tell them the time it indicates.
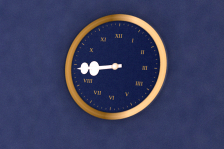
8:44
